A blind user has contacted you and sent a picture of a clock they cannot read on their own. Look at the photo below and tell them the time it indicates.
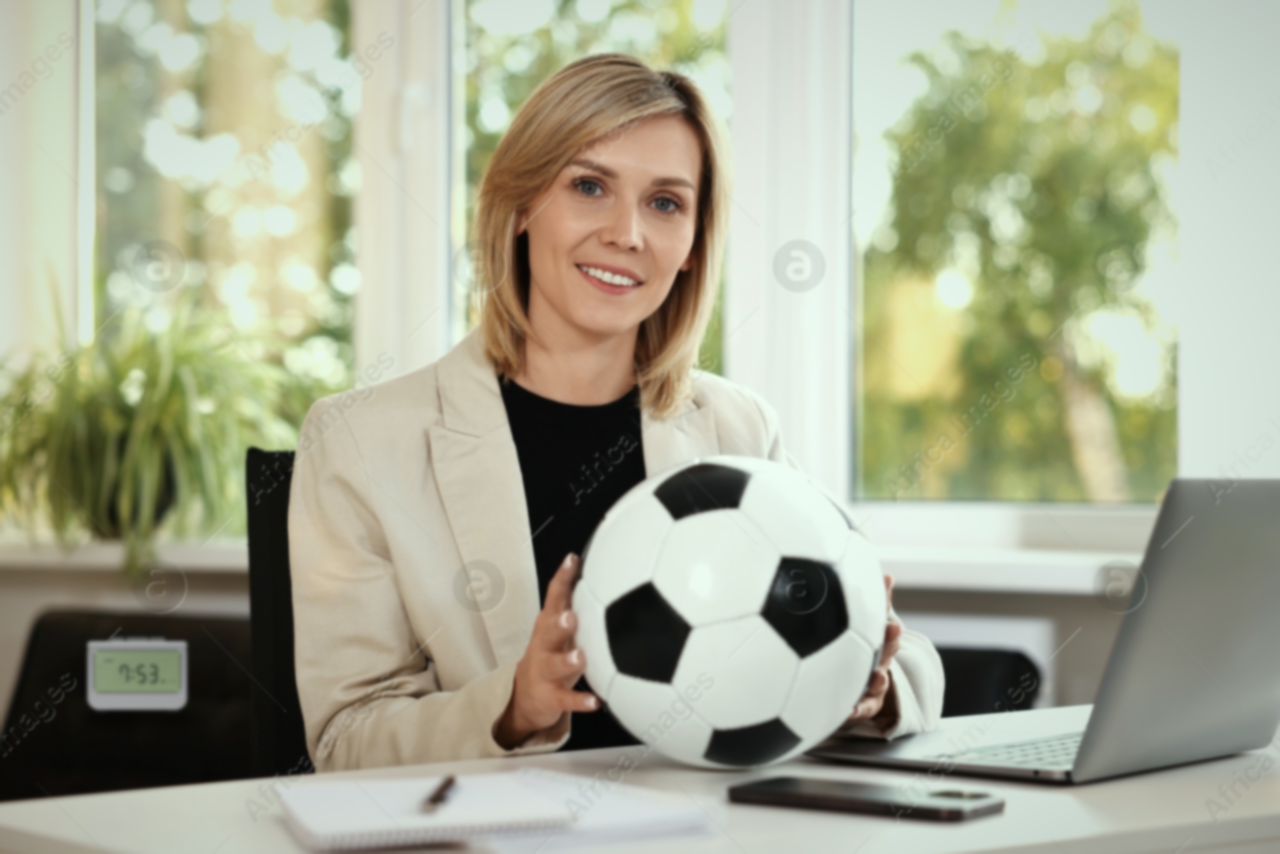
7:53
